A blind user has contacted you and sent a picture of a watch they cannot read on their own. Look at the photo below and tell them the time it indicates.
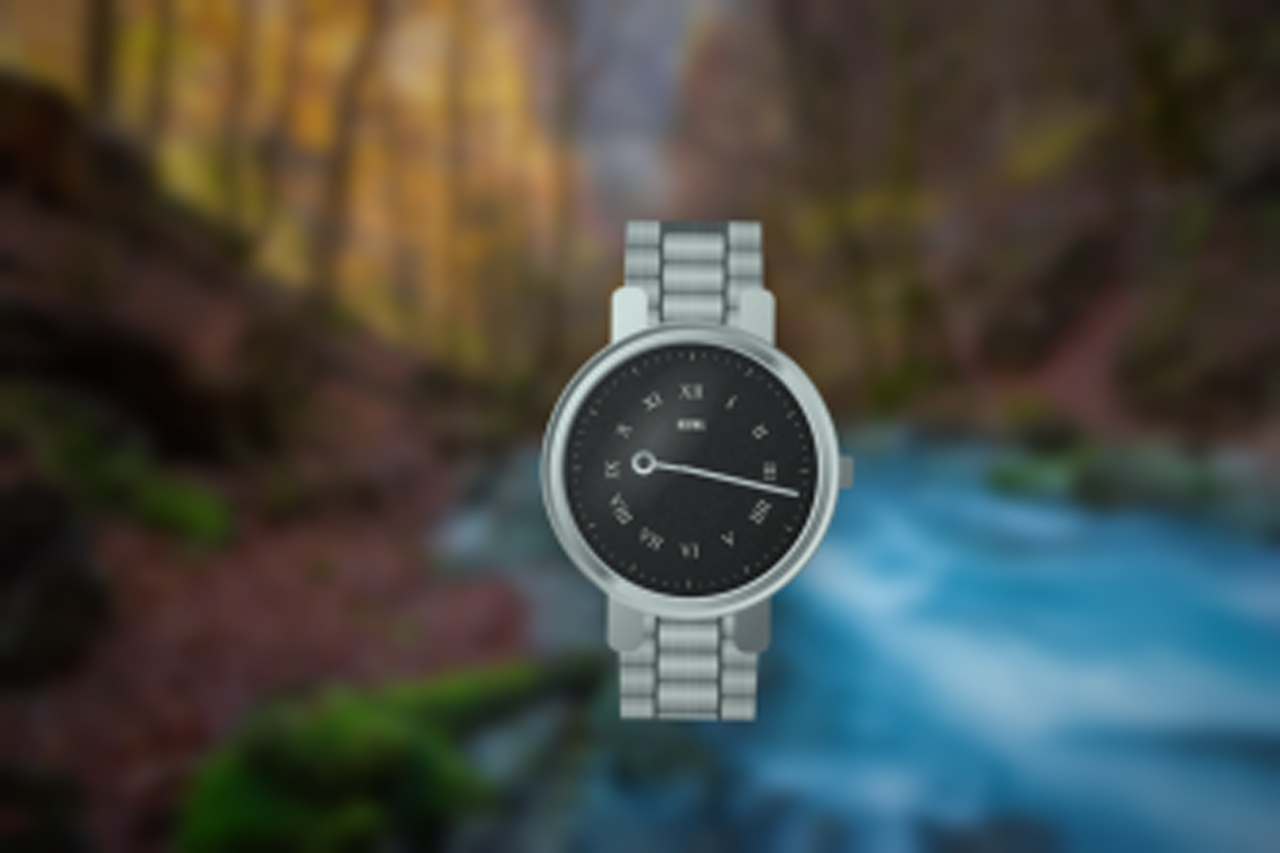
9:17
